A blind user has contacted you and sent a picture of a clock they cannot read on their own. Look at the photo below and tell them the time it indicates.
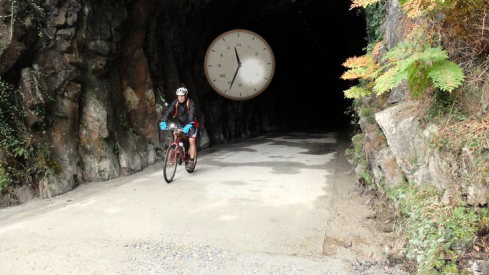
11:34
